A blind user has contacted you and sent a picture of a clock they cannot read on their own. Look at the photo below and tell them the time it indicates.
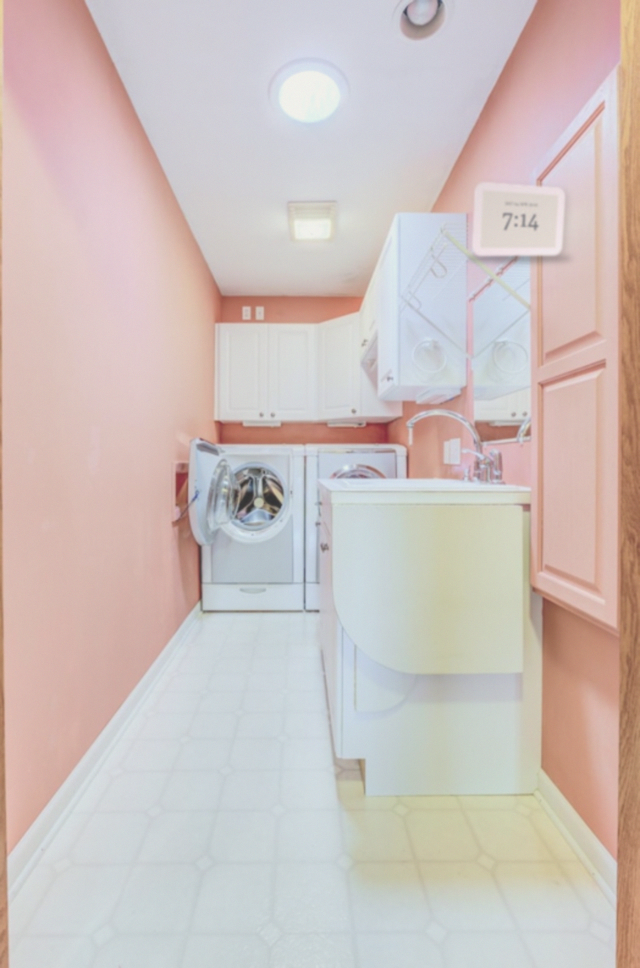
7:14
